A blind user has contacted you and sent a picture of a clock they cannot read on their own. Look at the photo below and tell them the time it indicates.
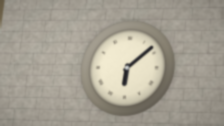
6:08
